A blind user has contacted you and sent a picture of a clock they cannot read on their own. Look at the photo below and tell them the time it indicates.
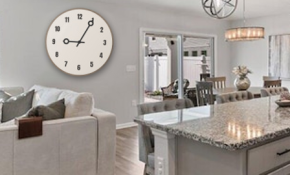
9:05
